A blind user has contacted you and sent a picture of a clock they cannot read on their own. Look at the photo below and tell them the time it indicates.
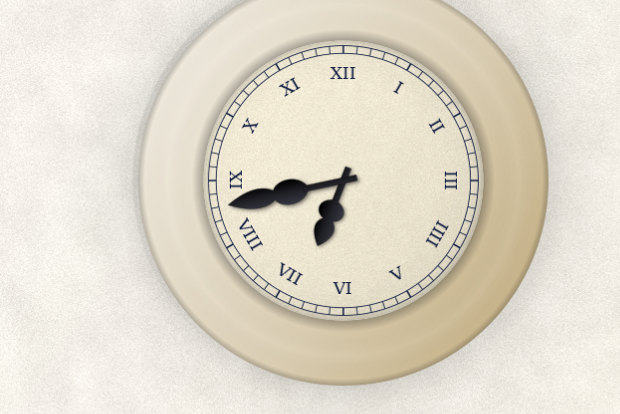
6:43
